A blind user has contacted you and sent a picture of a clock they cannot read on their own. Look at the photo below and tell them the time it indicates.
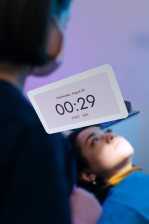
0:29
